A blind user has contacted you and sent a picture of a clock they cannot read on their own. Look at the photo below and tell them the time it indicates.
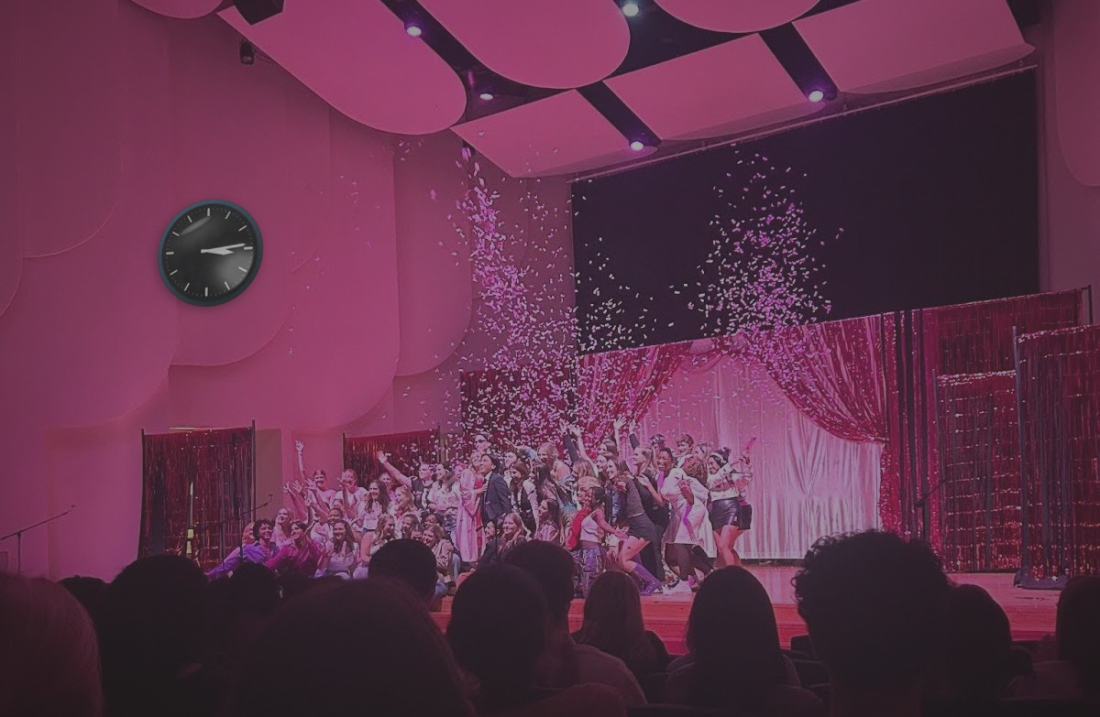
3:14
